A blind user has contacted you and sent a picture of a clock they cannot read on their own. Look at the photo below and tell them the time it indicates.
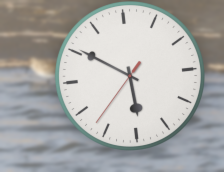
5:50:37
